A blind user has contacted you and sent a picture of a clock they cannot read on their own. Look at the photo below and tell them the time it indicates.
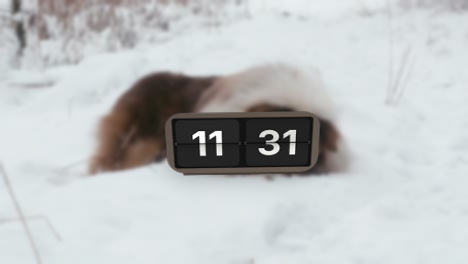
11:31
